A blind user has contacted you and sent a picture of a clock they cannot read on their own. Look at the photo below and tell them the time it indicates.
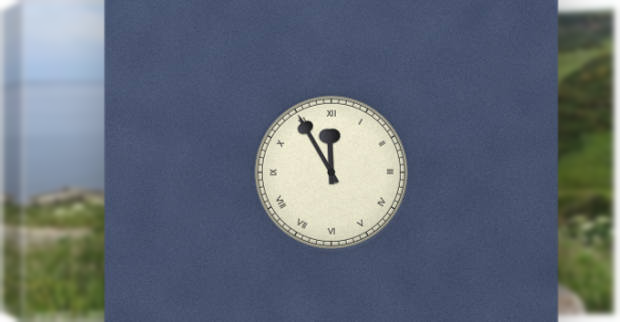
11:55
